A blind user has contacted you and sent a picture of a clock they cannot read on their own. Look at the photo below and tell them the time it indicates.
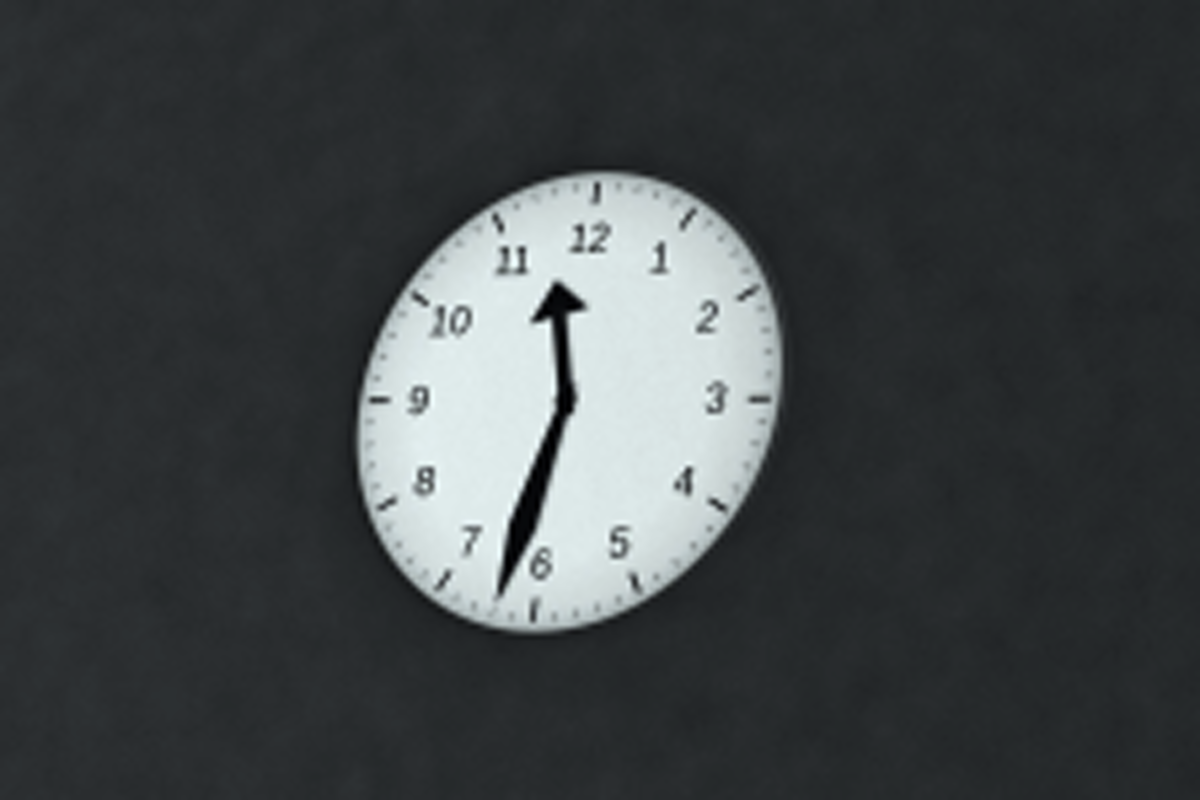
11:32
